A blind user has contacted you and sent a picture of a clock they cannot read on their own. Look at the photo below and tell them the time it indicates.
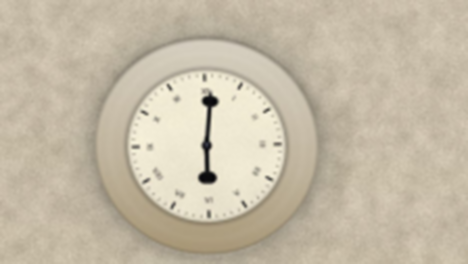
6:01
